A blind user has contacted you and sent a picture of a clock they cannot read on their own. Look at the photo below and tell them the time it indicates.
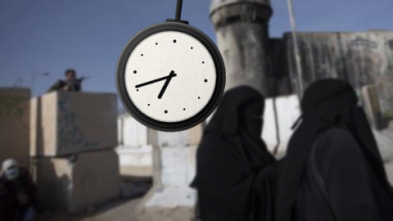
6:41
